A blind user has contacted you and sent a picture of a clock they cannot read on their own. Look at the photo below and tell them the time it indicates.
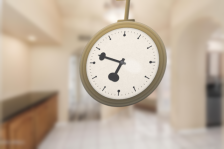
6:48
